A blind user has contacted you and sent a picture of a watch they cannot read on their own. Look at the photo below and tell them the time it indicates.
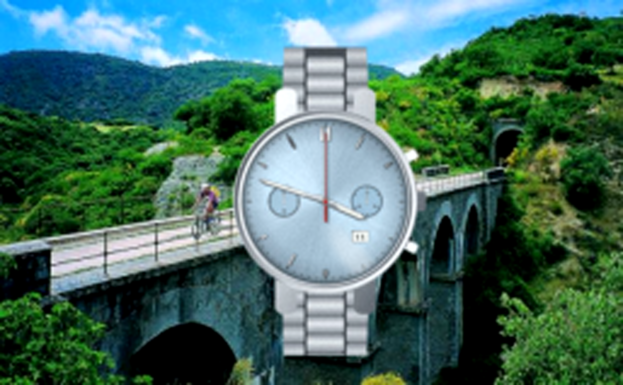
3:48
